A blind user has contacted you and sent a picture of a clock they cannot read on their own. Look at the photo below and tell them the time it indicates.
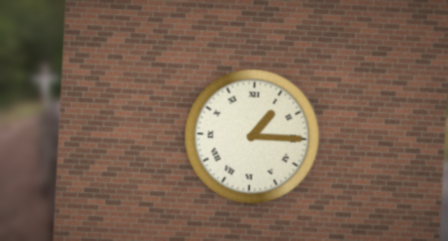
1:15
